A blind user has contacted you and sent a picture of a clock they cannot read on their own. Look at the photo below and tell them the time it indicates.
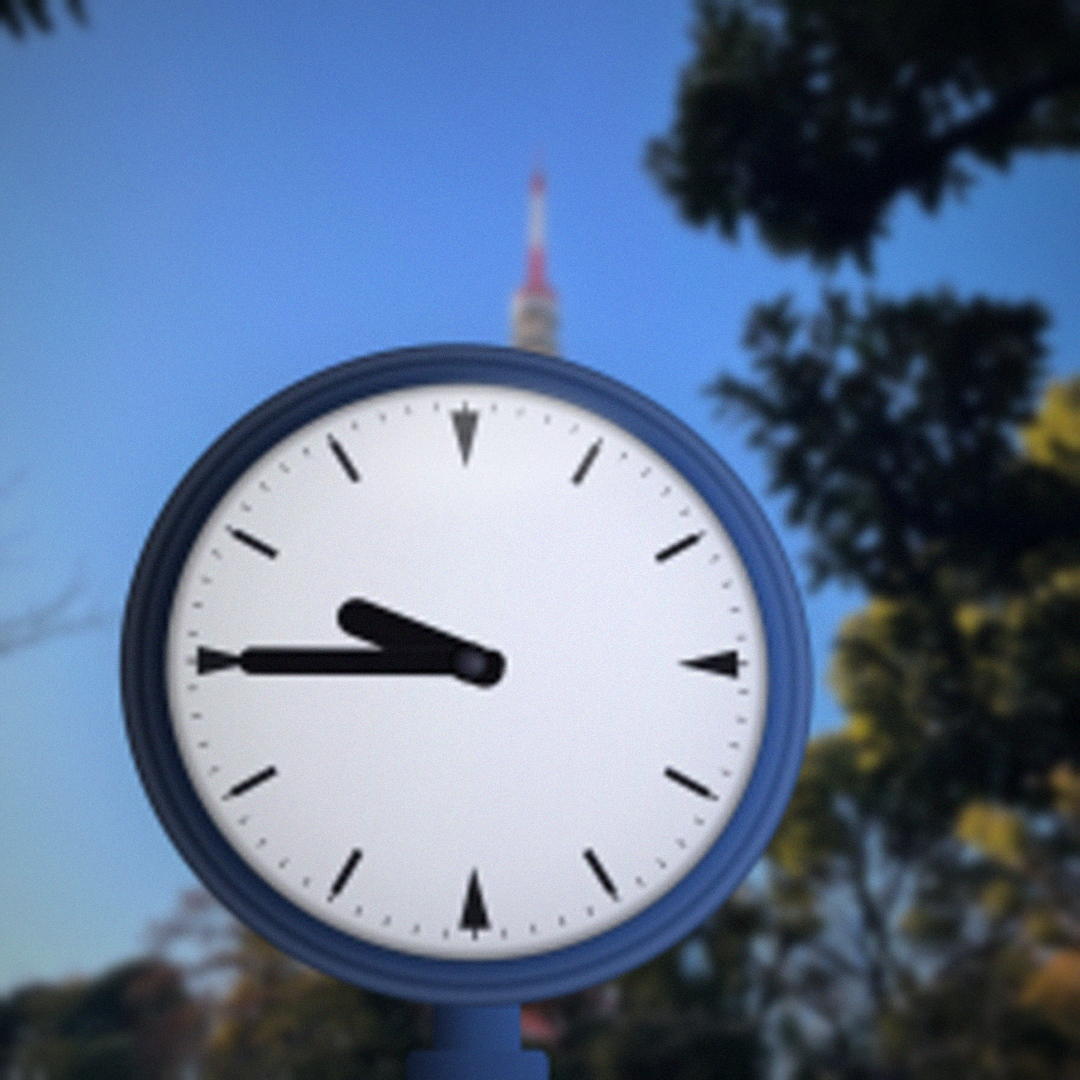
9:45
